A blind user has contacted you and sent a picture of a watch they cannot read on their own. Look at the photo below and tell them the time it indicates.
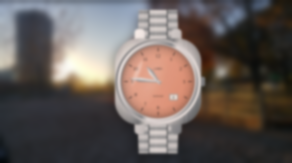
10:46
